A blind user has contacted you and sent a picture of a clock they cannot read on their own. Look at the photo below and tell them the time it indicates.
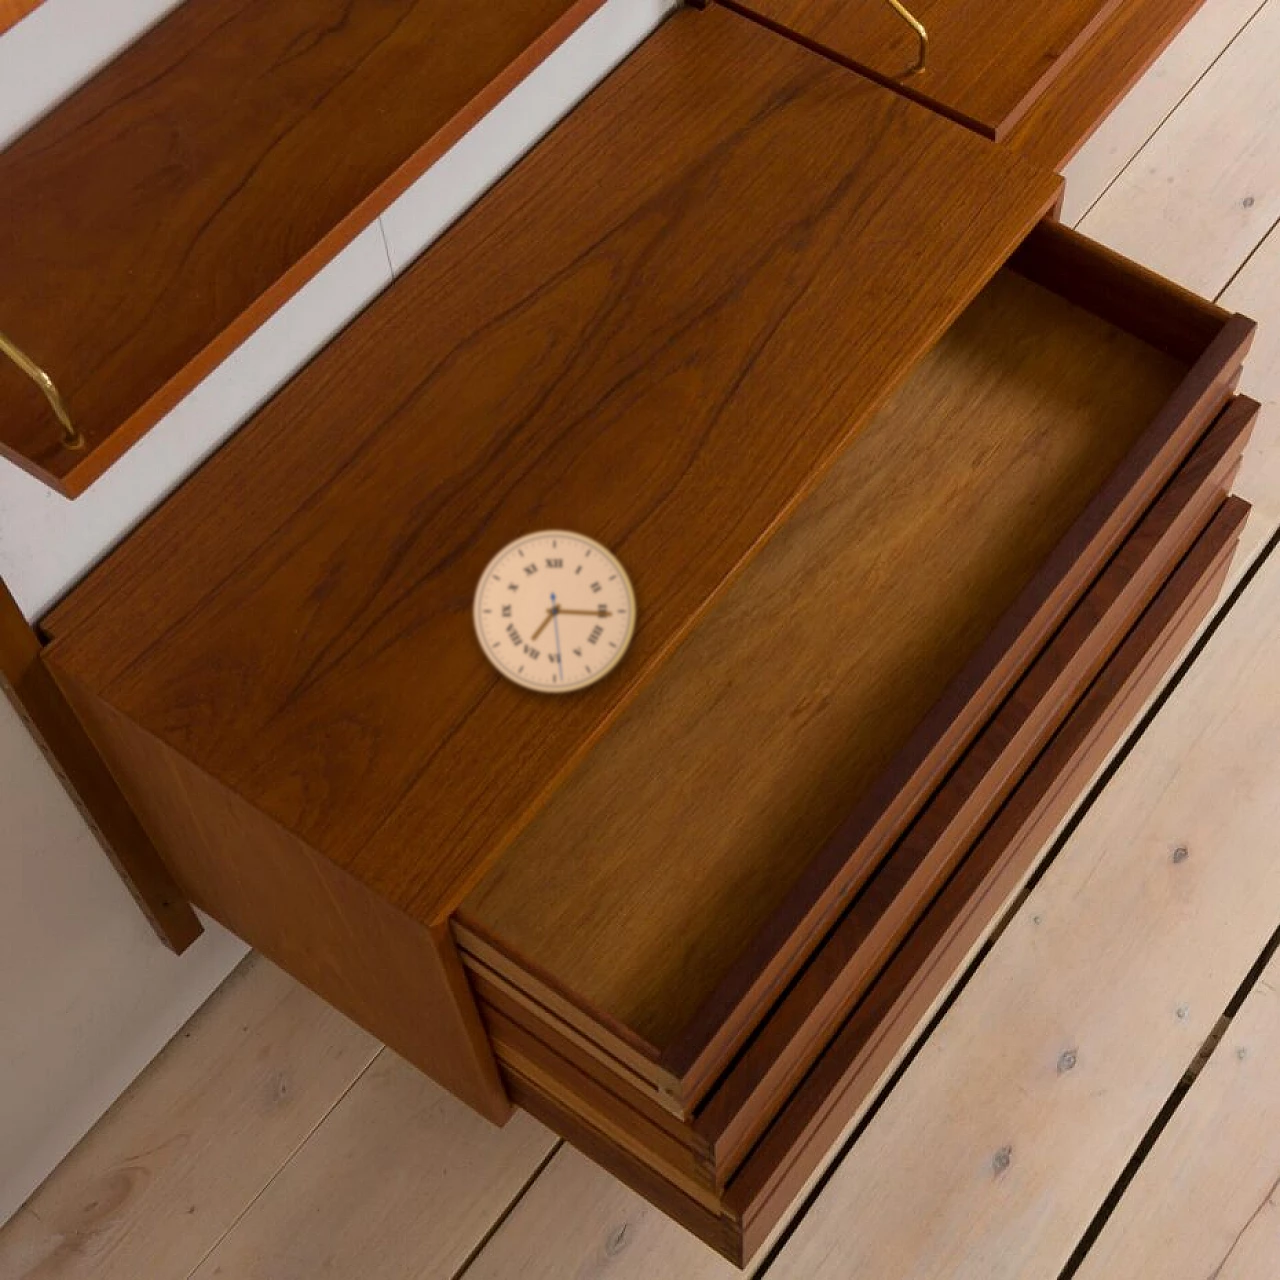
7:15:29
